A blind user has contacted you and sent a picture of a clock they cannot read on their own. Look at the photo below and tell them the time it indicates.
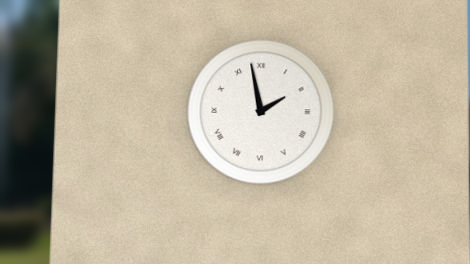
1:58
